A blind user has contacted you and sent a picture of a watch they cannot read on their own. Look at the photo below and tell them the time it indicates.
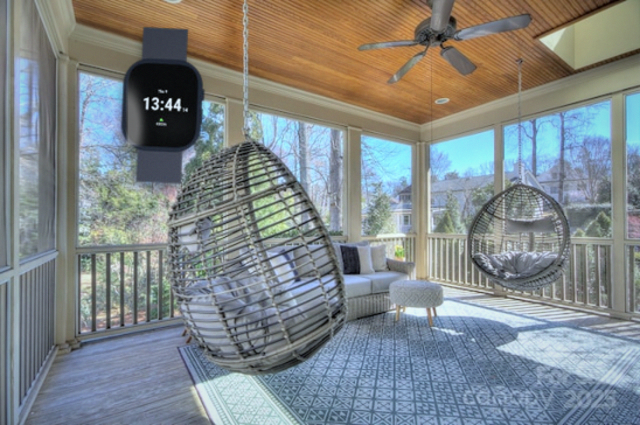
13:44
